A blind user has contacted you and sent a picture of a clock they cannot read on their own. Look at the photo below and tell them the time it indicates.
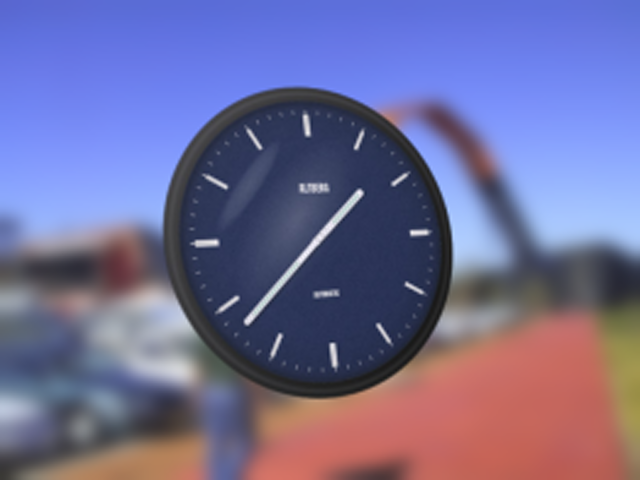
1:38
